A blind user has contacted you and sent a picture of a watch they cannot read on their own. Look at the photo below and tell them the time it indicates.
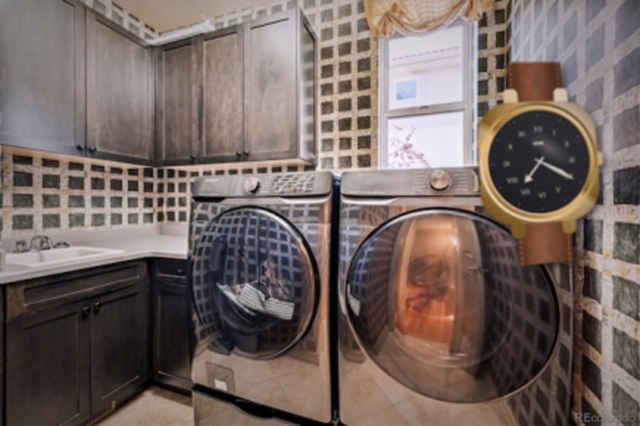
7:20
